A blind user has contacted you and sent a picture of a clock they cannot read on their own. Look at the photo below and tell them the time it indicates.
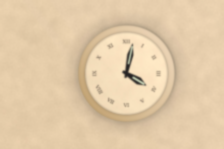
4:02
